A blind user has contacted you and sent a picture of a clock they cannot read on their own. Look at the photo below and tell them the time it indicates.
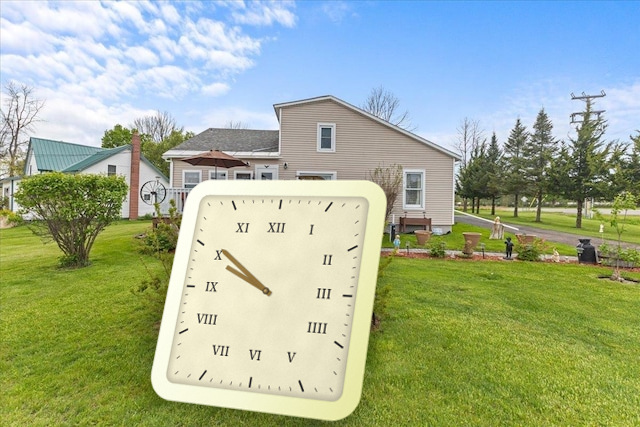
9:51
